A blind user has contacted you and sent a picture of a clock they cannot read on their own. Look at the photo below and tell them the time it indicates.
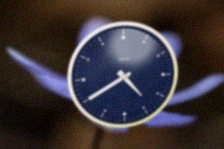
4:40
